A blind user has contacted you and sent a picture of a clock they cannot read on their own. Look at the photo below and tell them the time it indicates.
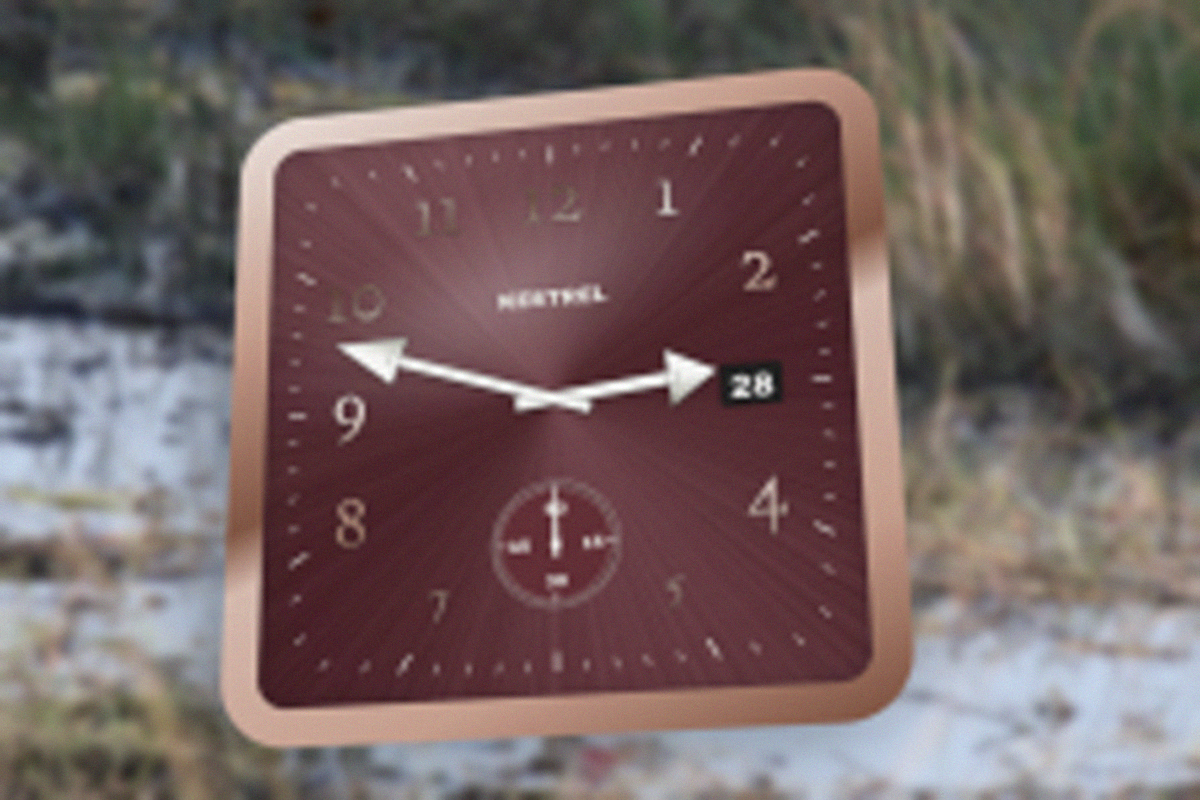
2:48
